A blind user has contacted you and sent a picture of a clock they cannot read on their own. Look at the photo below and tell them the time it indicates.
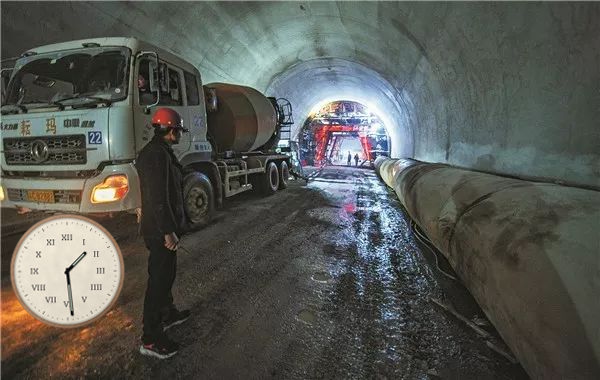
1:29
